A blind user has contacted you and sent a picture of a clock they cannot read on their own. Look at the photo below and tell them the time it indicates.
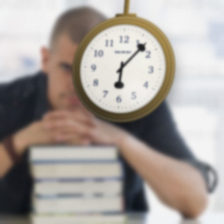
6:07
